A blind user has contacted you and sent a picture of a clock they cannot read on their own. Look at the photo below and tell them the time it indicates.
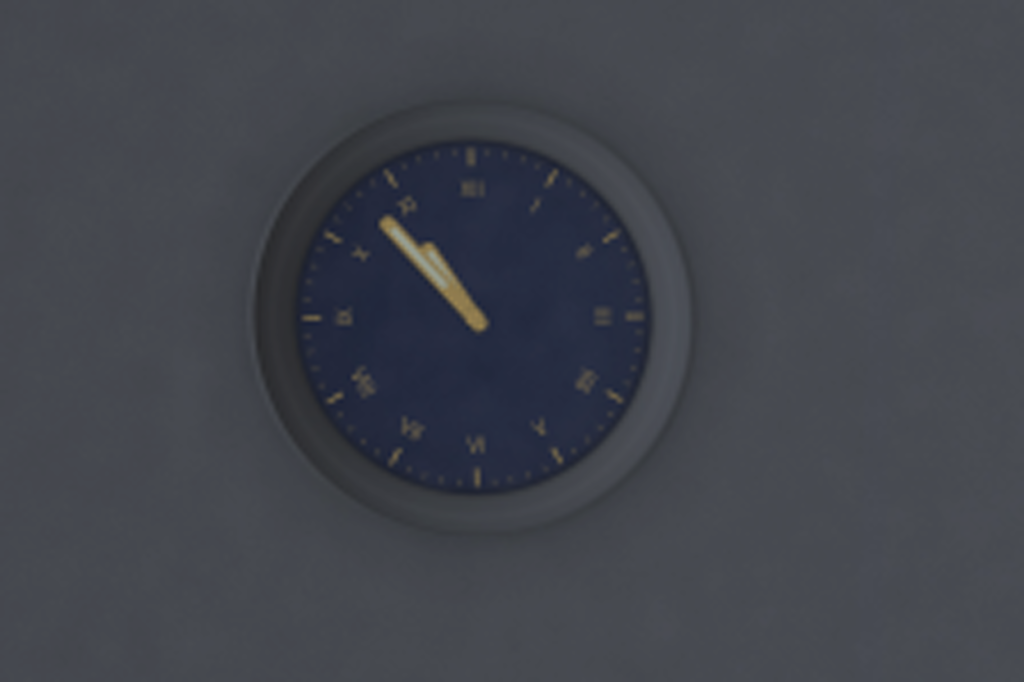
10:53
